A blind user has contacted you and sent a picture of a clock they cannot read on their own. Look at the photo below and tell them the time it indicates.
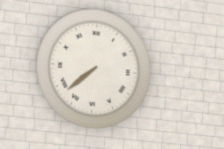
7:38
